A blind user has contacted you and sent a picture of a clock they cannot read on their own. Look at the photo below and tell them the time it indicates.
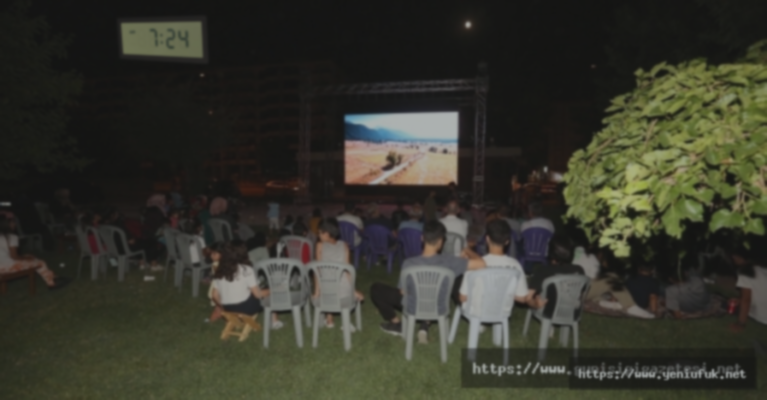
7:24
